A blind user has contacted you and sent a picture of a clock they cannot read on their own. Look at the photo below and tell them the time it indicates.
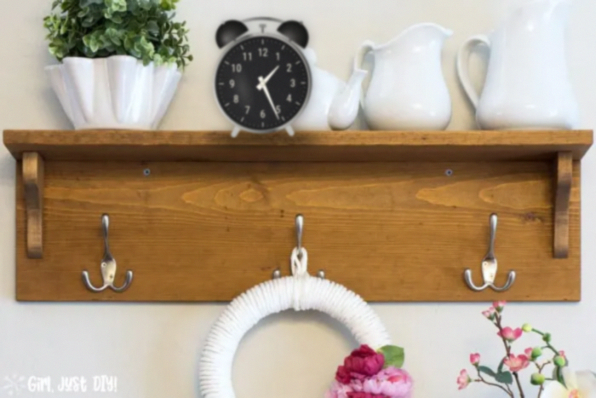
1:26
